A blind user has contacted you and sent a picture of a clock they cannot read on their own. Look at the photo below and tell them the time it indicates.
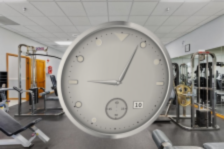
9:04
